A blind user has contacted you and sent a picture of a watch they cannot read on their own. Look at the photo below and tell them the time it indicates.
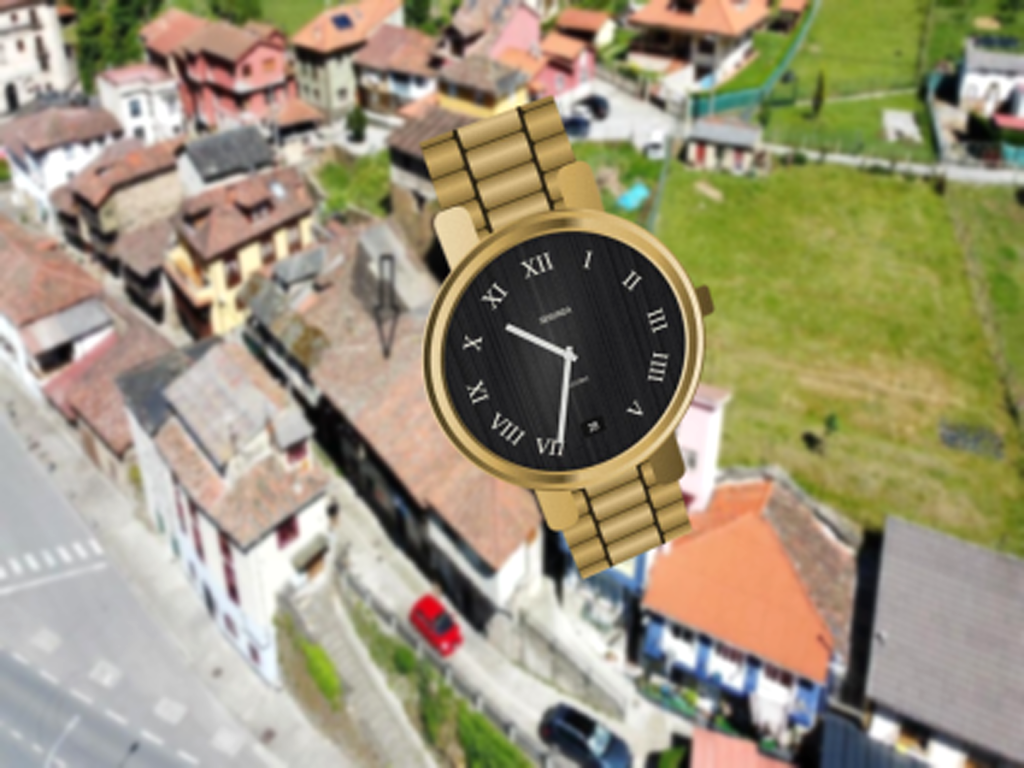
10:34
